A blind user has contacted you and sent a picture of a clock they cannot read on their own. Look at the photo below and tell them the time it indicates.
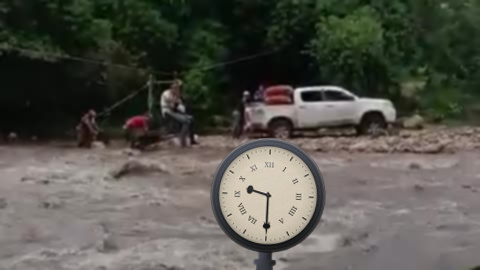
9:30
